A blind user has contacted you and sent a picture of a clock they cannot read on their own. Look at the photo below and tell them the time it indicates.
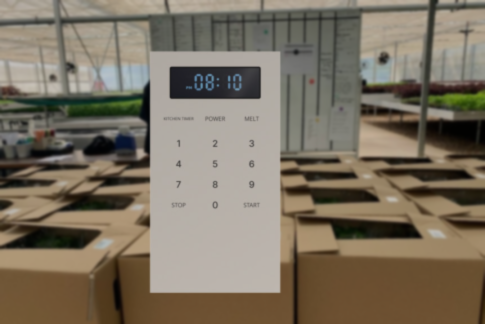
8:10
